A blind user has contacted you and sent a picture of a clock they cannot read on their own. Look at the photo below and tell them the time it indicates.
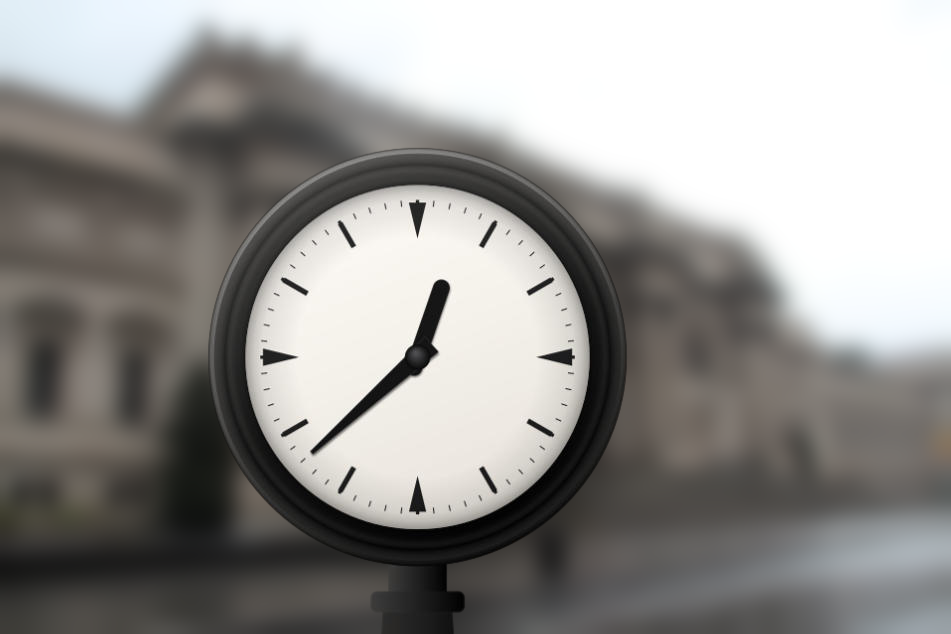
12:38
